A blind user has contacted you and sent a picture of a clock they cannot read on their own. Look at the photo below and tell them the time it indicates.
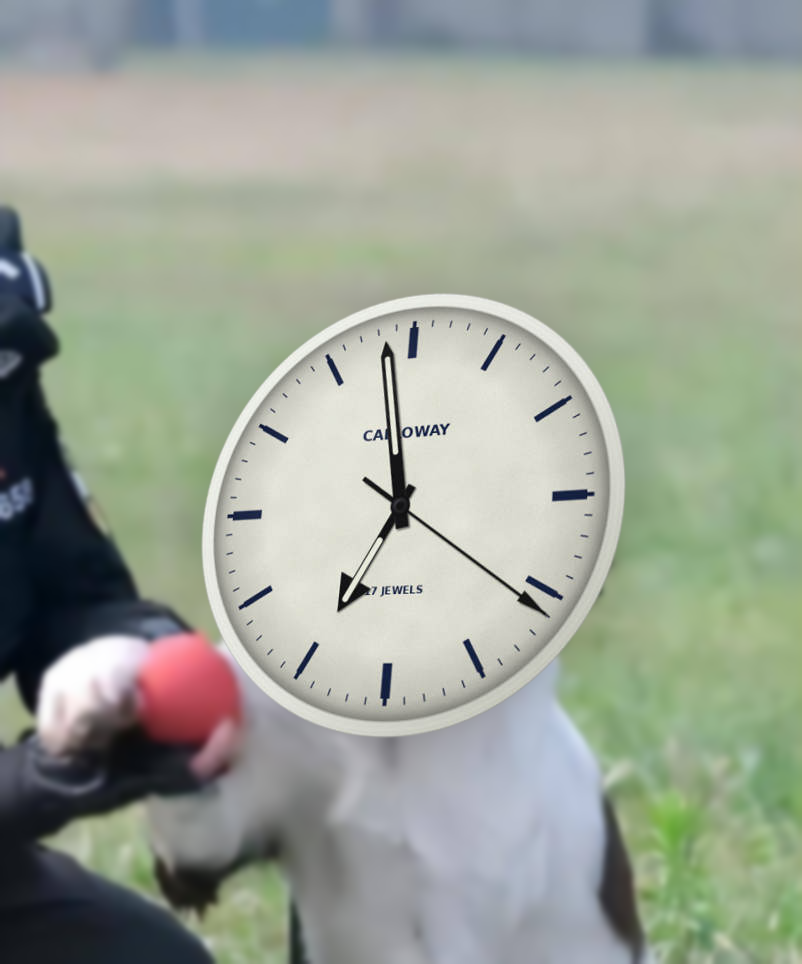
6:58:21
